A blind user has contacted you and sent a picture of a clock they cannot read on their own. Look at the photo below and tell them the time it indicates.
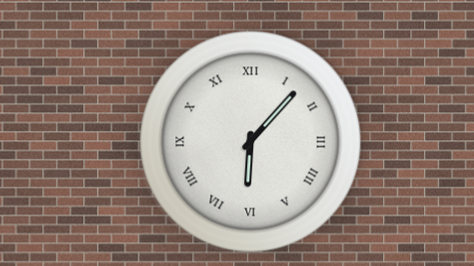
6:07
